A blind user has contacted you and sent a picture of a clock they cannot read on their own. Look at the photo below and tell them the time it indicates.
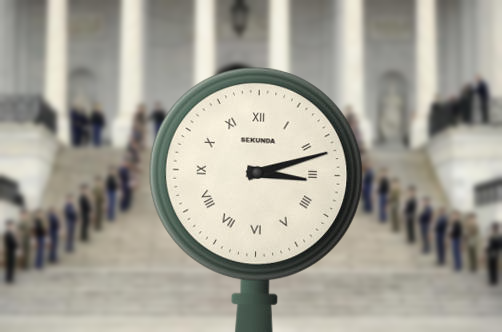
3:12
